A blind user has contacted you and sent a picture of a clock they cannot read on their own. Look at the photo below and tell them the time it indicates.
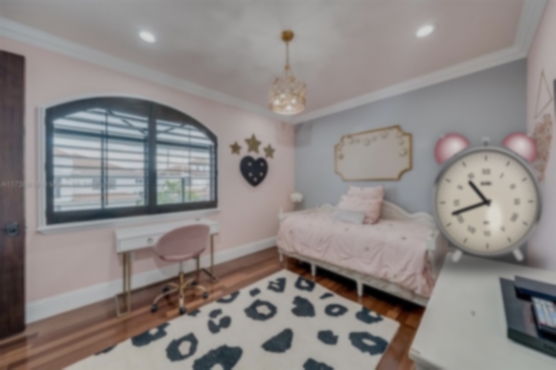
10:42
